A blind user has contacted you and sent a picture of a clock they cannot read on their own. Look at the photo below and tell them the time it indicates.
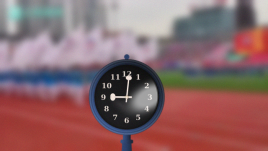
9:01
